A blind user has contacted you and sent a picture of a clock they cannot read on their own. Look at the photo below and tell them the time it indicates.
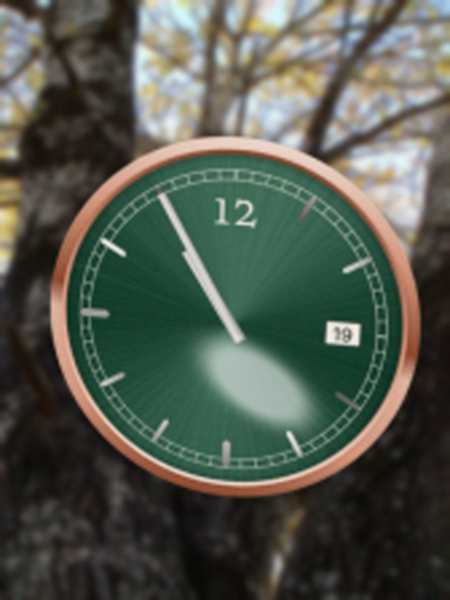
10:55
